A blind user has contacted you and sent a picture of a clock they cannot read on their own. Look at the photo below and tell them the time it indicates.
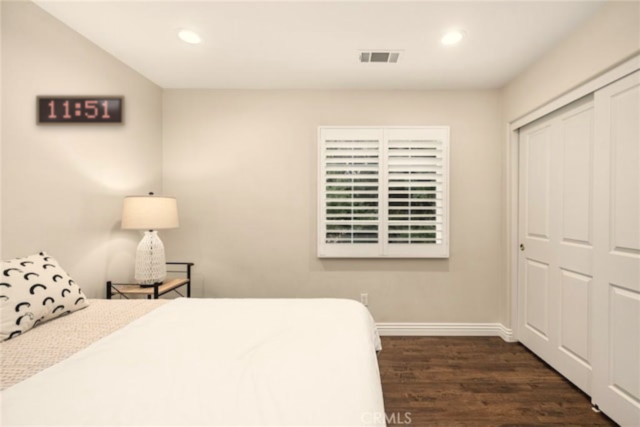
11:51
